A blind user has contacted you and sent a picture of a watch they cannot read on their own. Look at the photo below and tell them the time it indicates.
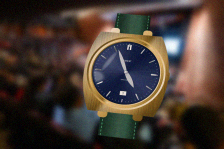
4:56
